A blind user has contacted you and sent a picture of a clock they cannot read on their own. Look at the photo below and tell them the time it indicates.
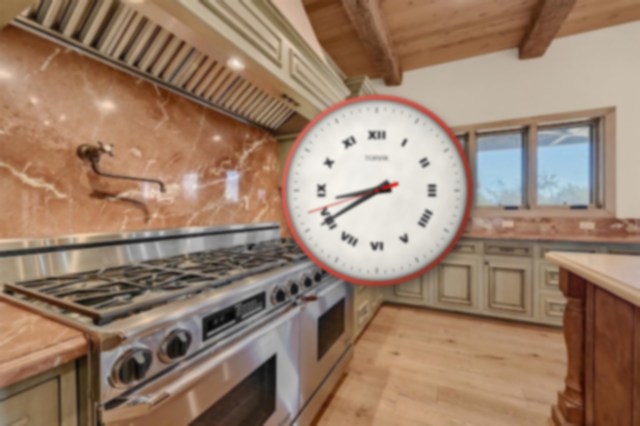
8:39:42
